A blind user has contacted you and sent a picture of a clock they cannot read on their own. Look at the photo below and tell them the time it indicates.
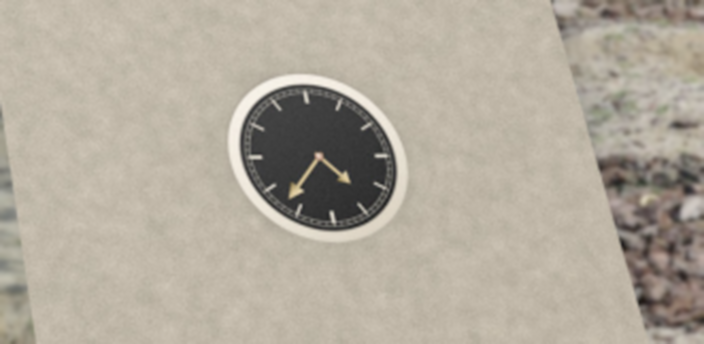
4:37
